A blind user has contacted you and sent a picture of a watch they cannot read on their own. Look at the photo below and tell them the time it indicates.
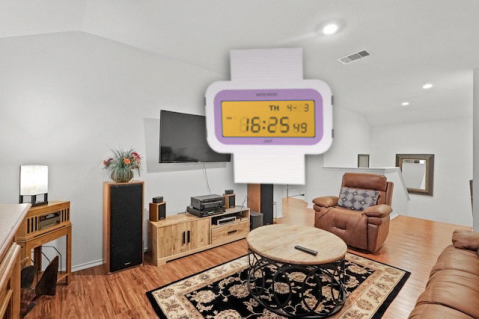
16:25:49
